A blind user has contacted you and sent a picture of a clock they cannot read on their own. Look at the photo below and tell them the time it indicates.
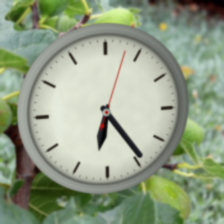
6:24:03
